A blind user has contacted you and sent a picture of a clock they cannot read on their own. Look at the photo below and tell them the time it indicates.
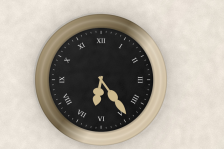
6:24
